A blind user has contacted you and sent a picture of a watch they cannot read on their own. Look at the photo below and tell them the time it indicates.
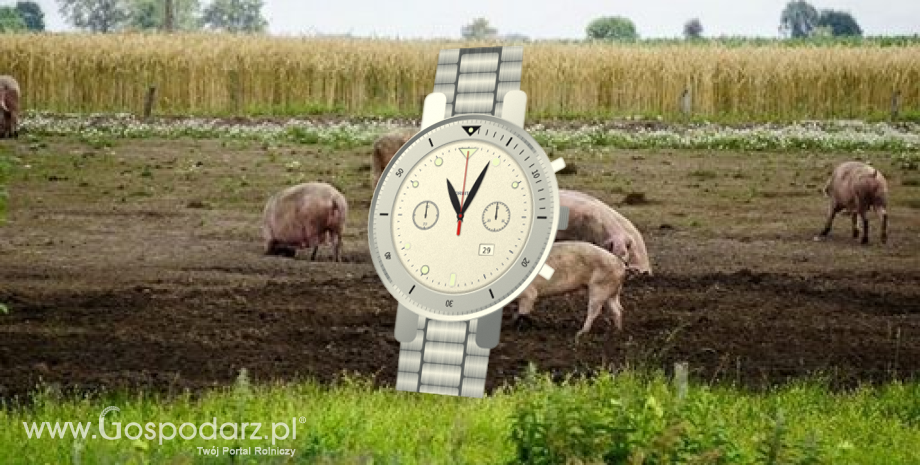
11:04
